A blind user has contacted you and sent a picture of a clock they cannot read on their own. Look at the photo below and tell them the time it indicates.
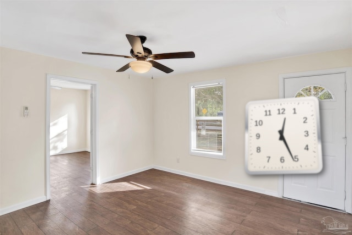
12:26
